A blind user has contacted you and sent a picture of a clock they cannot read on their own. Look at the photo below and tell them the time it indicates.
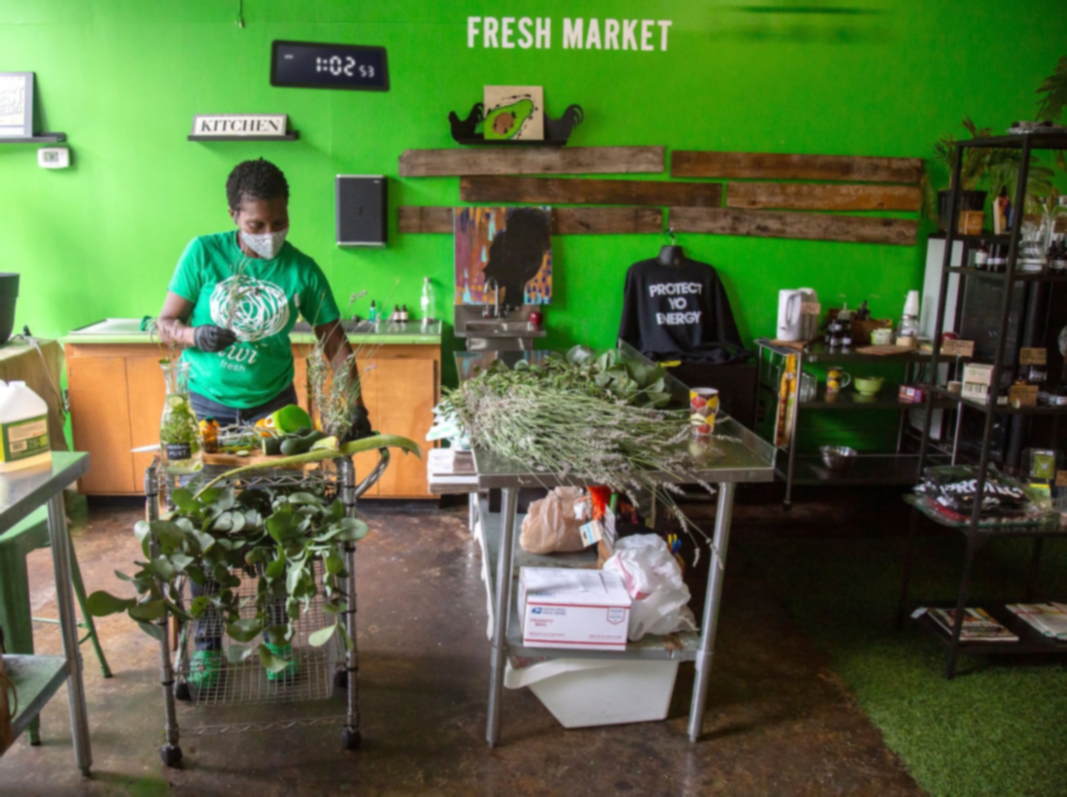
1:02
